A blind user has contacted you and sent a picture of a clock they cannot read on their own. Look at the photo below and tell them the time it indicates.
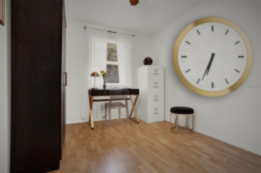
6:34
